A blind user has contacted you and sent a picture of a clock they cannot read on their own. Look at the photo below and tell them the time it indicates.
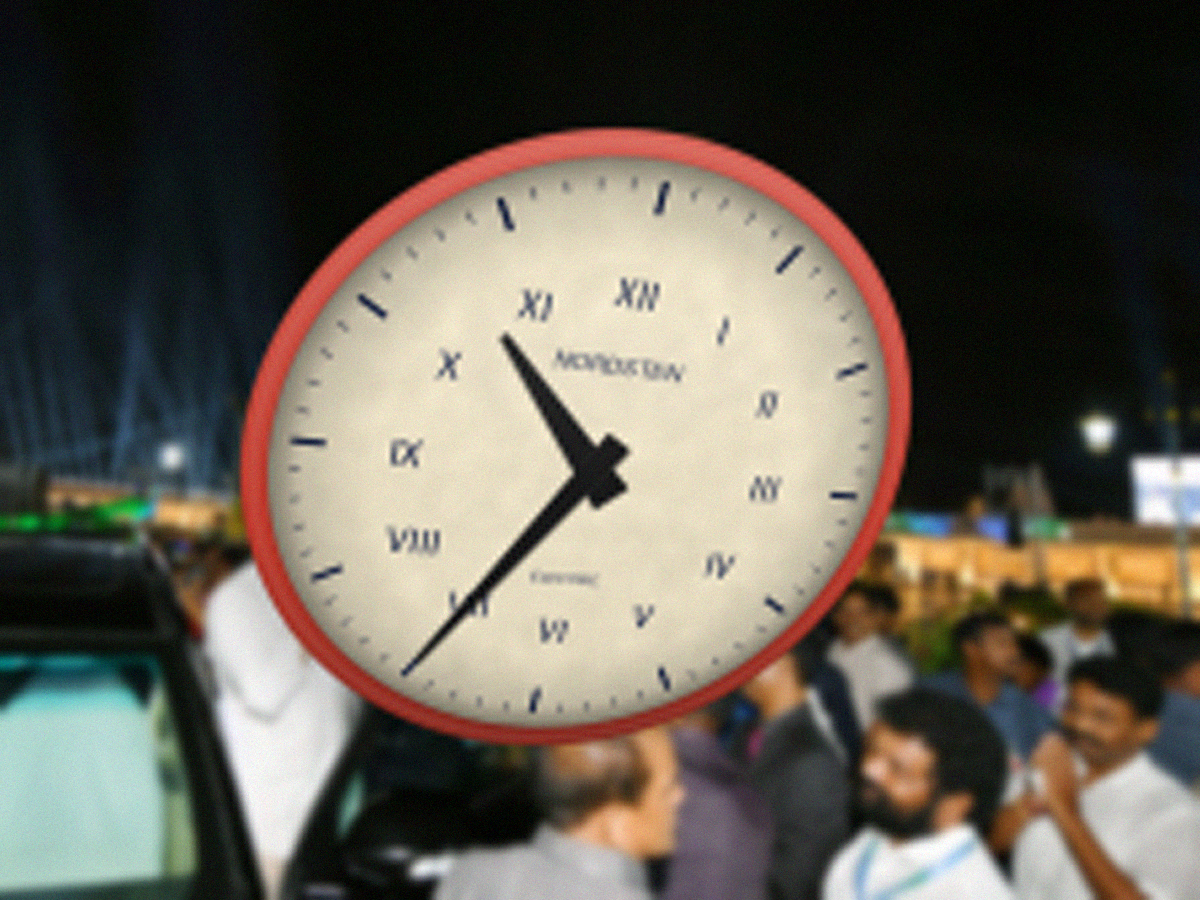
10:35
